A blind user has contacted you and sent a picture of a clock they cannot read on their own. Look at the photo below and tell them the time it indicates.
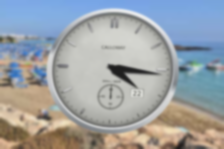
4:16
